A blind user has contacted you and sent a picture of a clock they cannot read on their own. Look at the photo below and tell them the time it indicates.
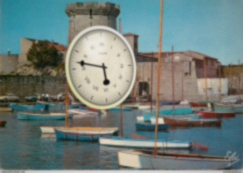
5:47
